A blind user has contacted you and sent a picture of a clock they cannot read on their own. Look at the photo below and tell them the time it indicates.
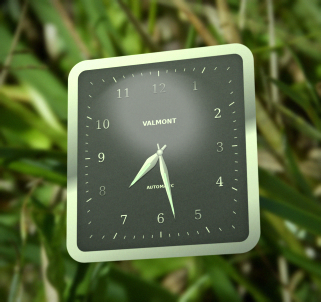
7:28
